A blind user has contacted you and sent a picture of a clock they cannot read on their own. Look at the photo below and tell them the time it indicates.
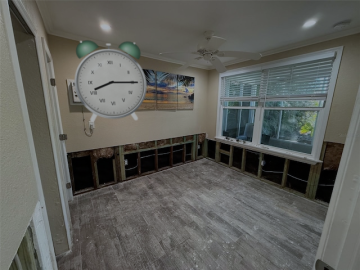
8:15
